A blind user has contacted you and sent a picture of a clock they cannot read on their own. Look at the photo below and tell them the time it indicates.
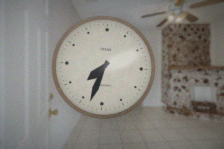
7:33
